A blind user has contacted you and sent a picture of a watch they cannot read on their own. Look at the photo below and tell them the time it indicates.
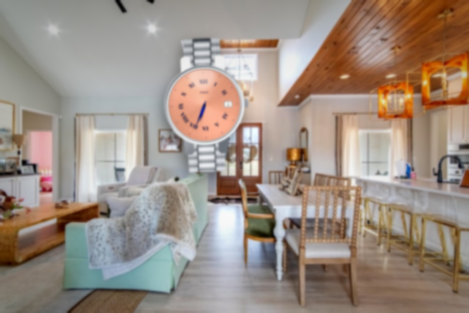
6:34
